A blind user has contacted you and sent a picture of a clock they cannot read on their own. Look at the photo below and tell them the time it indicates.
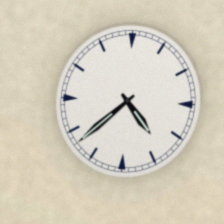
4:38
